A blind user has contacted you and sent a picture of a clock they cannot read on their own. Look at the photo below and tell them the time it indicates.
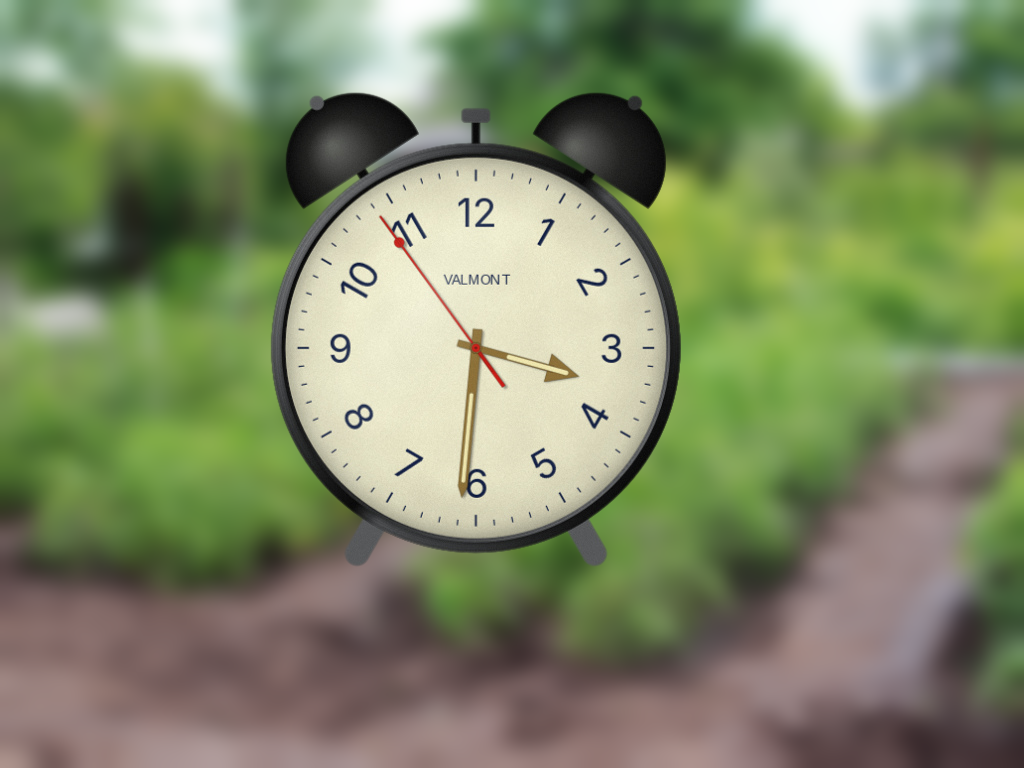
3:30:54
